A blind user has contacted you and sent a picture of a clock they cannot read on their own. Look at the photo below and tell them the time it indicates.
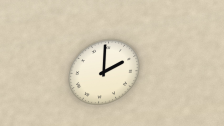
1:59
